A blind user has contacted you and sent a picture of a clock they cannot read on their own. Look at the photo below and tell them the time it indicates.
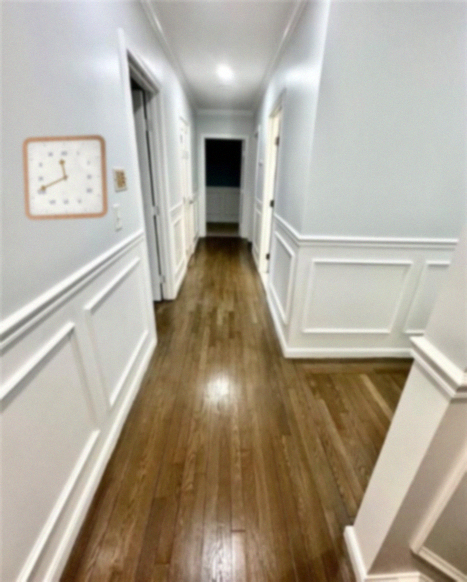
11:41
